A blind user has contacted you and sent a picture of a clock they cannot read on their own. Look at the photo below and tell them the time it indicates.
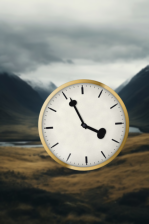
3:56
